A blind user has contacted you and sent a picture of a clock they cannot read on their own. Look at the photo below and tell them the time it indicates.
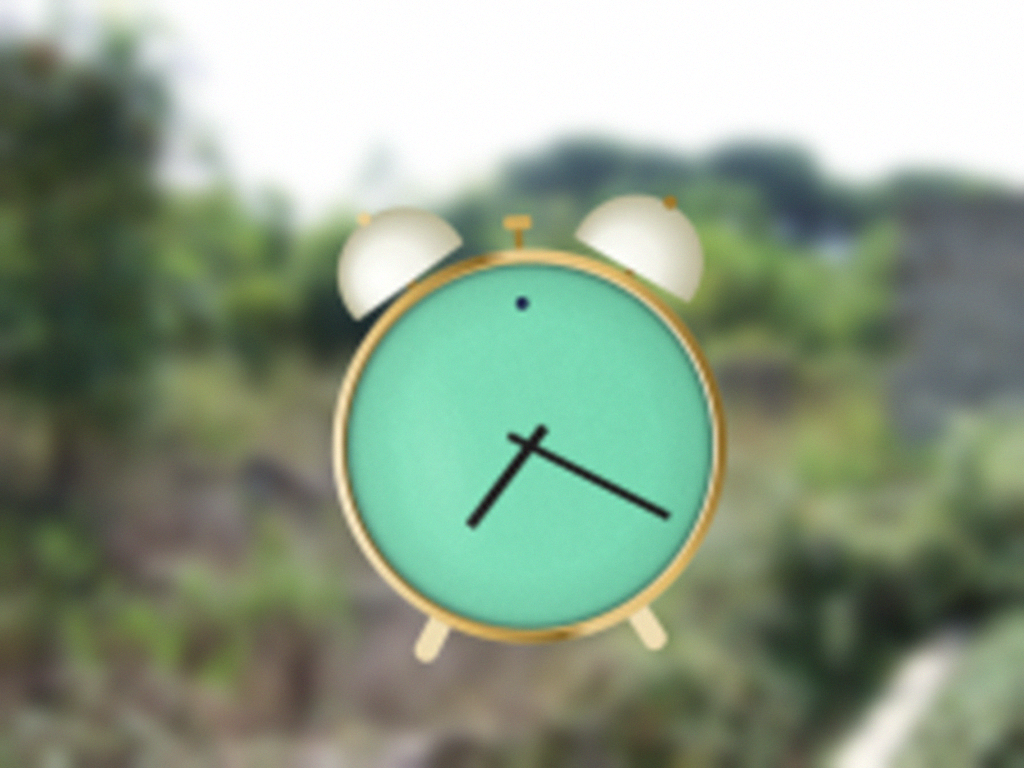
7:20
